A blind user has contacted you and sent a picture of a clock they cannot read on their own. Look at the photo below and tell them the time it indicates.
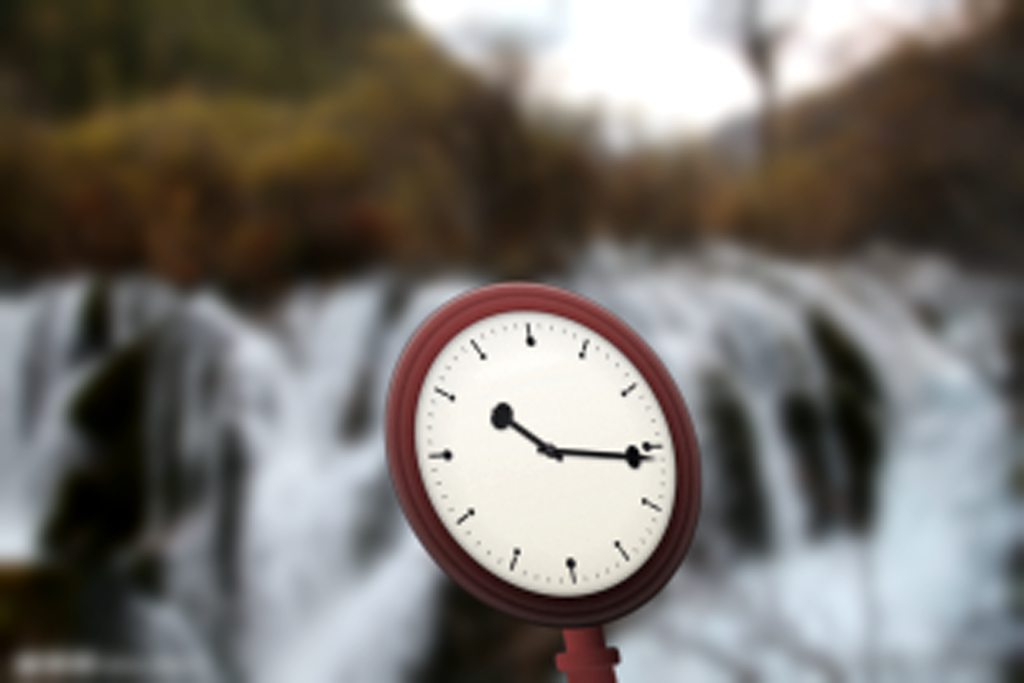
10:16
